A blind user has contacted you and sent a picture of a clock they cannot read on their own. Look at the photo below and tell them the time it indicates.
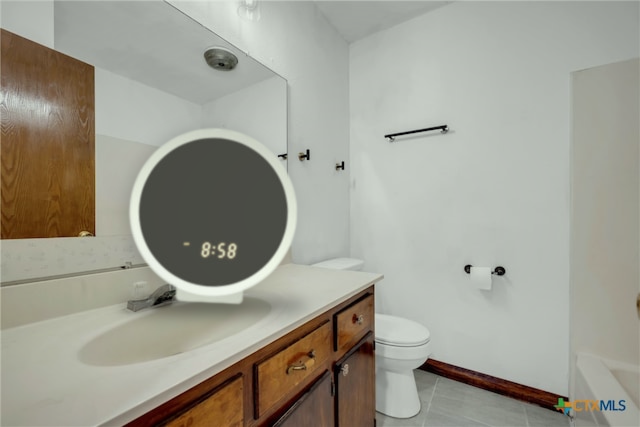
8:58
